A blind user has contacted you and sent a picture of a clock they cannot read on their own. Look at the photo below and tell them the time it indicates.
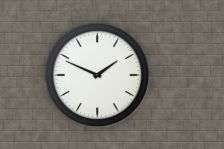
1:49
